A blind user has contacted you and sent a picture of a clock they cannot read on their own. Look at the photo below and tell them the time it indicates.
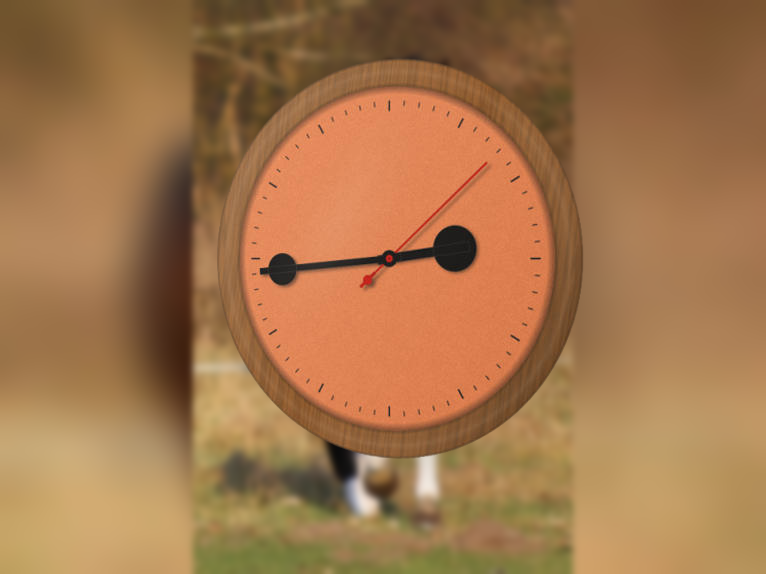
2:44:08
